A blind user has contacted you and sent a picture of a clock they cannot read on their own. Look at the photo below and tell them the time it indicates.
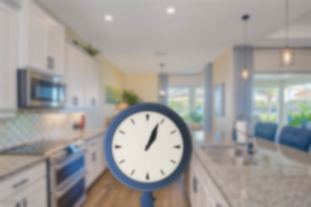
1:04
